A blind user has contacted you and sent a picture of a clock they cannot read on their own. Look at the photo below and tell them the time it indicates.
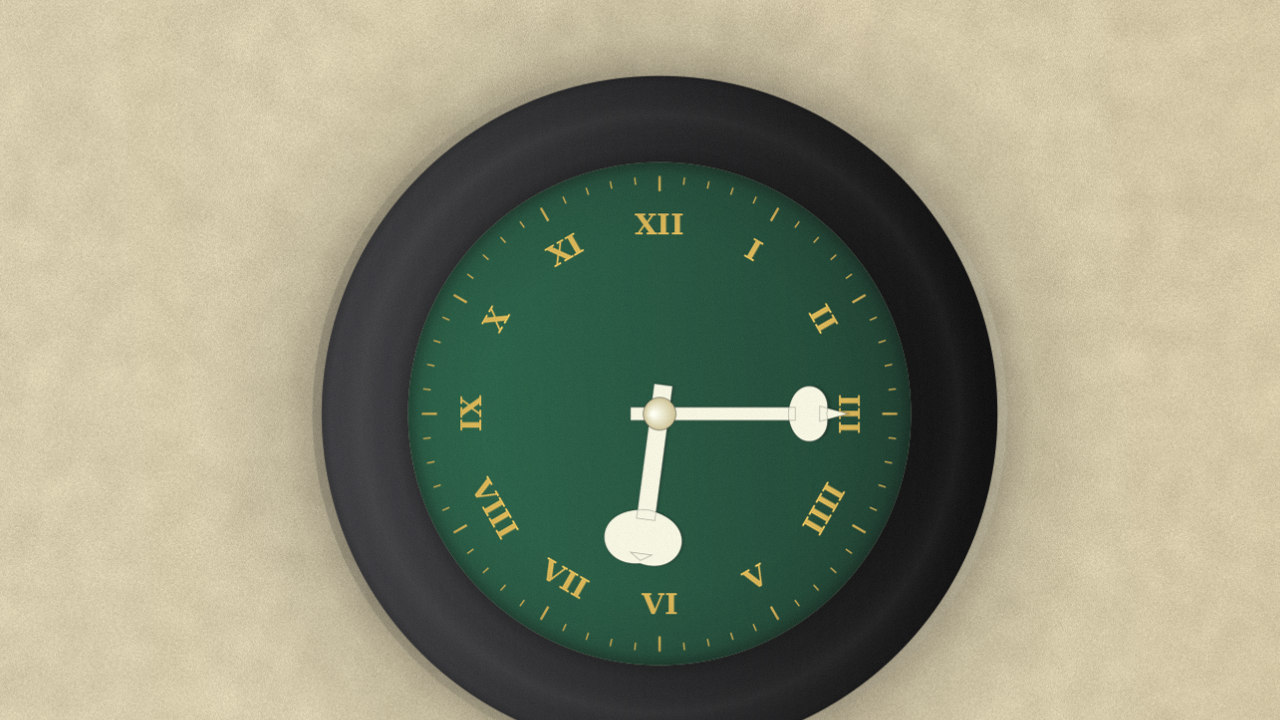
6:15
